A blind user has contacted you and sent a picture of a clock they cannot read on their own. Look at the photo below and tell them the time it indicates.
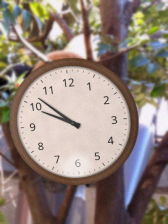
9:52
